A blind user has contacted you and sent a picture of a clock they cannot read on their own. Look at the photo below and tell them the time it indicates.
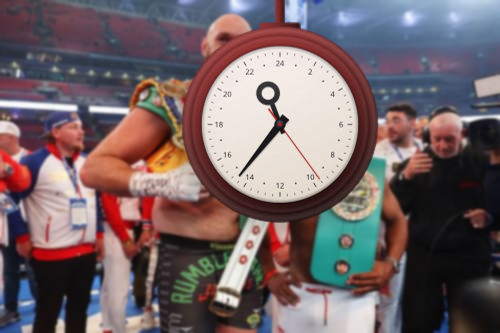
22:36:24
